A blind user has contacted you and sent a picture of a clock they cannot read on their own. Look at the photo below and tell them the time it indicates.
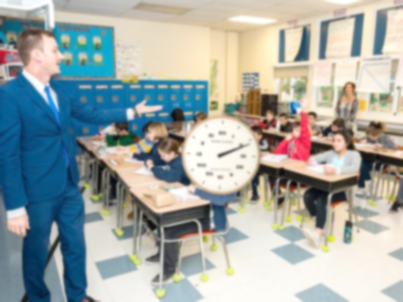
2:11
